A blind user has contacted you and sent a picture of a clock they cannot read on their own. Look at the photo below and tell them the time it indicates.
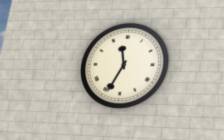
11:34
